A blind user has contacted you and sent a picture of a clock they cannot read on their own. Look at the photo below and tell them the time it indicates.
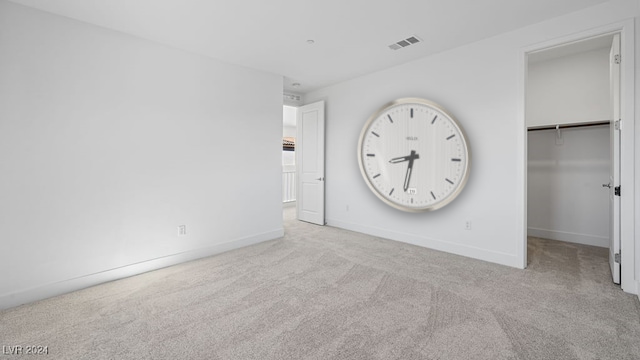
8:32
